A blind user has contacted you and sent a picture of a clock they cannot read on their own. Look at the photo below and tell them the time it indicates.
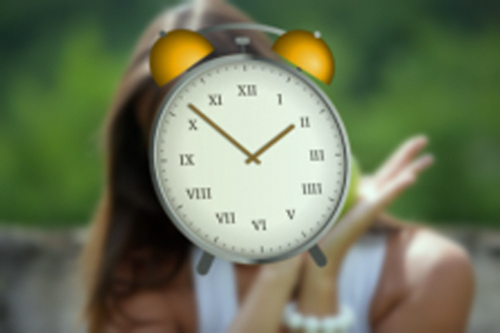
1:52
